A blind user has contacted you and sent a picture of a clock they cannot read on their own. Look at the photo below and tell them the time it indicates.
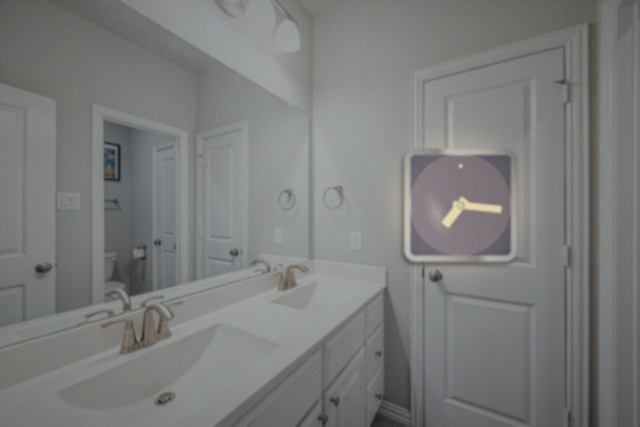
7:16
